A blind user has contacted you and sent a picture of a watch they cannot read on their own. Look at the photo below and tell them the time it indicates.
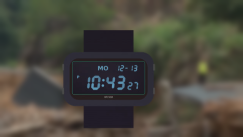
10:43:27
